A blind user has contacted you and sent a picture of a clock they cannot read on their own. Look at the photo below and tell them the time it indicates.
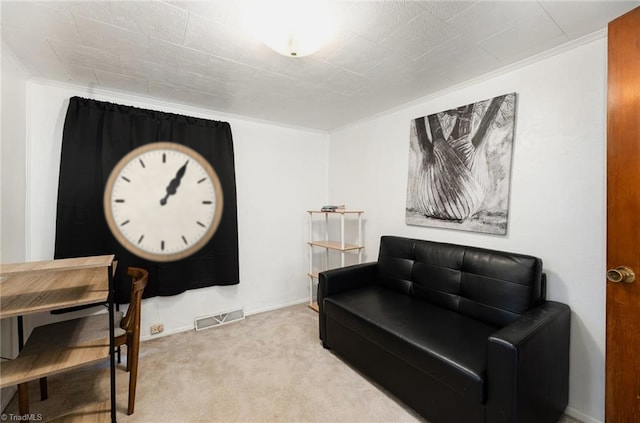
1:05
